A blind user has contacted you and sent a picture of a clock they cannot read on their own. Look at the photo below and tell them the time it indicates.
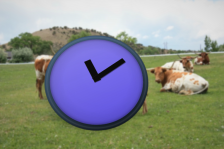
11:09
